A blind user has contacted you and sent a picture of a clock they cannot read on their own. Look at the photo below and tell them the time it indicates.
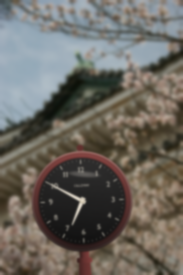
6:50
